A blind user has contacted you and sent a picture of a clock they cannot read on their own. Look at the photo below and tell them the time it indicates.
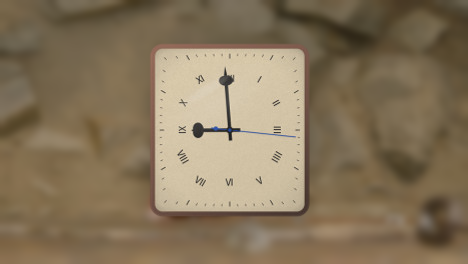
8:59:16
